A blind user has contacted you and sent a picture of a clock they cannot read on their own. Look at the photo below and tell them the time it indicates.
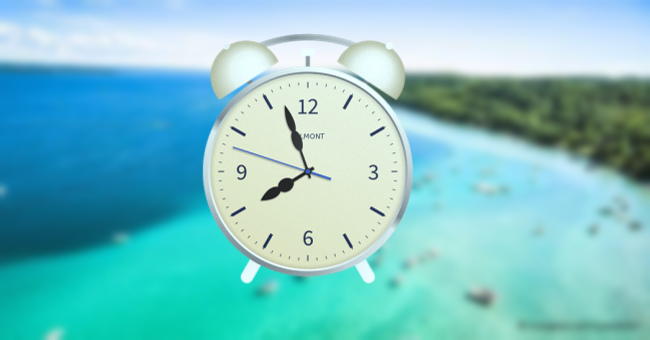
7:56:48
